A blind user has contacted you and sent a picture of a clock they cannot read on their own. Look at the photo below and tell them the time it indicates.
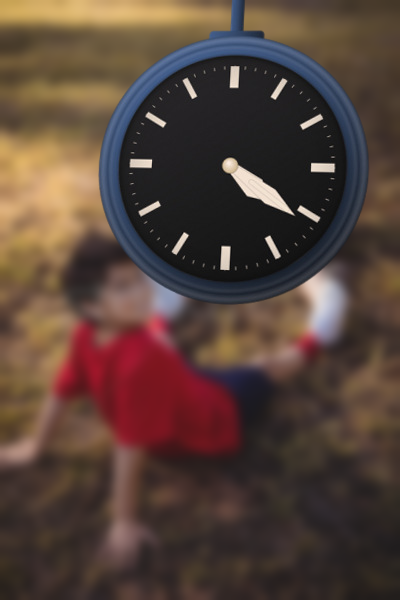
4:21
